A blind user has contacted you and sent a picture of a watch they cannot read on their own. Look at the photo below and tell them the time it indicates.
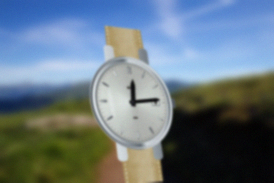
12:14
